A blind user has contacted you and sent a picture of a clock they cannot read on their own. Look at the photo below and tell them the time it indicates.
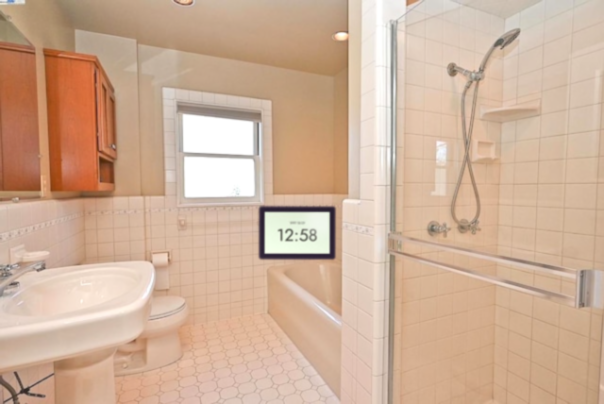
12:58
